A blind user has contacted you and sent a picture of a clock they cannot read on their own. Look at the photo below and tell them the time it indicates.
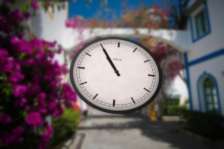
10:55
